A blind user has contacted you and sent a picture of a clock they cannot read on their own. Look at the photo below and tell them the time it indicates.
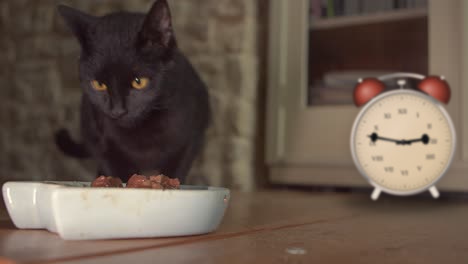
2:47
